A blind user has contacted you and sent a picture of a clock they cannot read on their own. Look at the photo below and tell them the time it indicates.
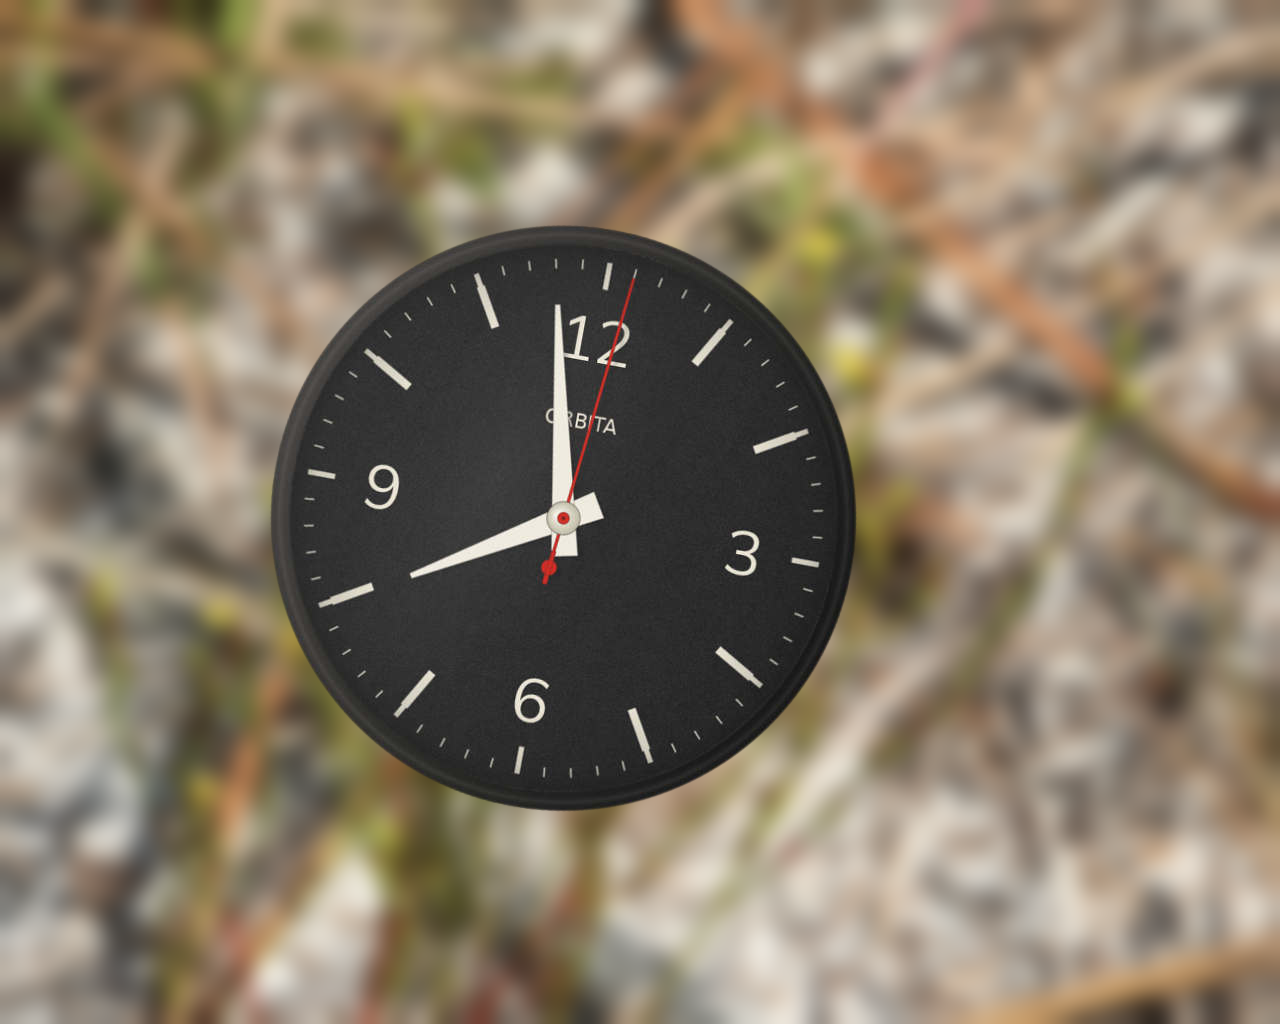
7:58:01
